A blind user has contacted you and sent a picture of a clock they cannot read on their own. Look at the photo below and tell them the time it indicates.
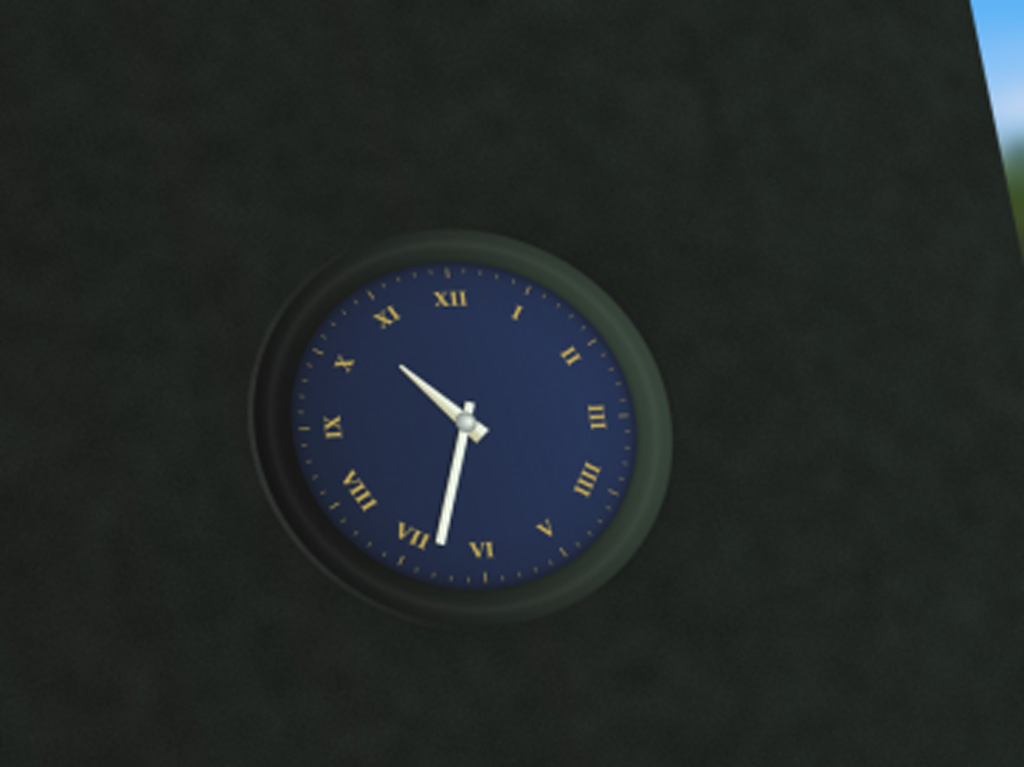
10:33
